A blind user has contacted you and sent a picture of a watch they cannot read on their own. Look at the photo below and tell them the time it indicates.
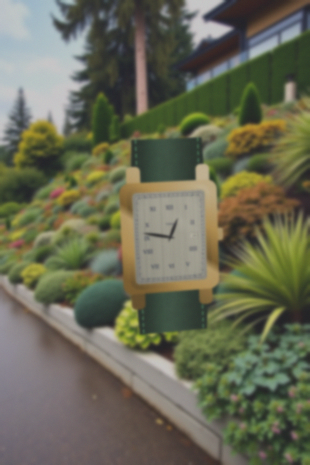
12:47
